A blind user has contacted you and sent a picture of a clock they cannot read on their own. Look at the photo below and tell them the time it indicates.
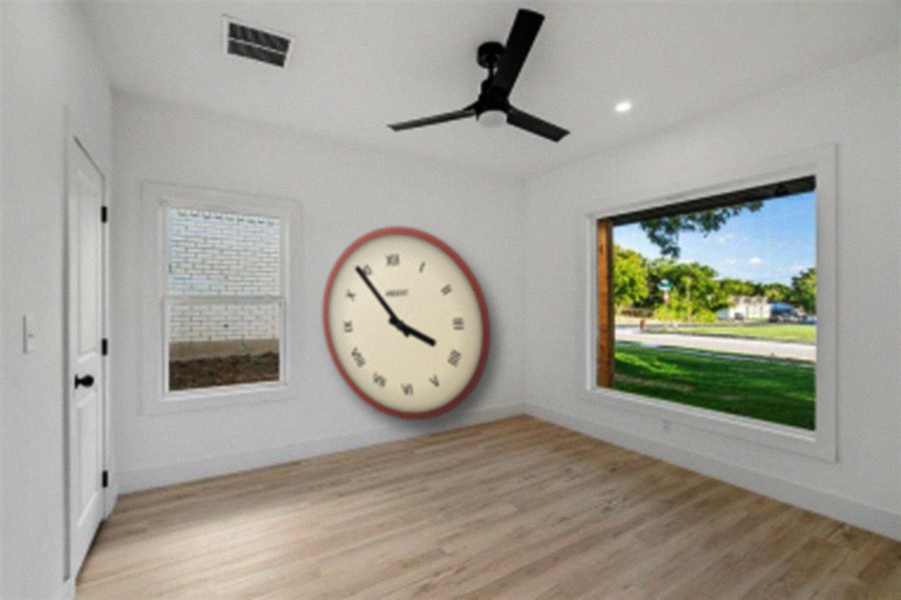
3:54
